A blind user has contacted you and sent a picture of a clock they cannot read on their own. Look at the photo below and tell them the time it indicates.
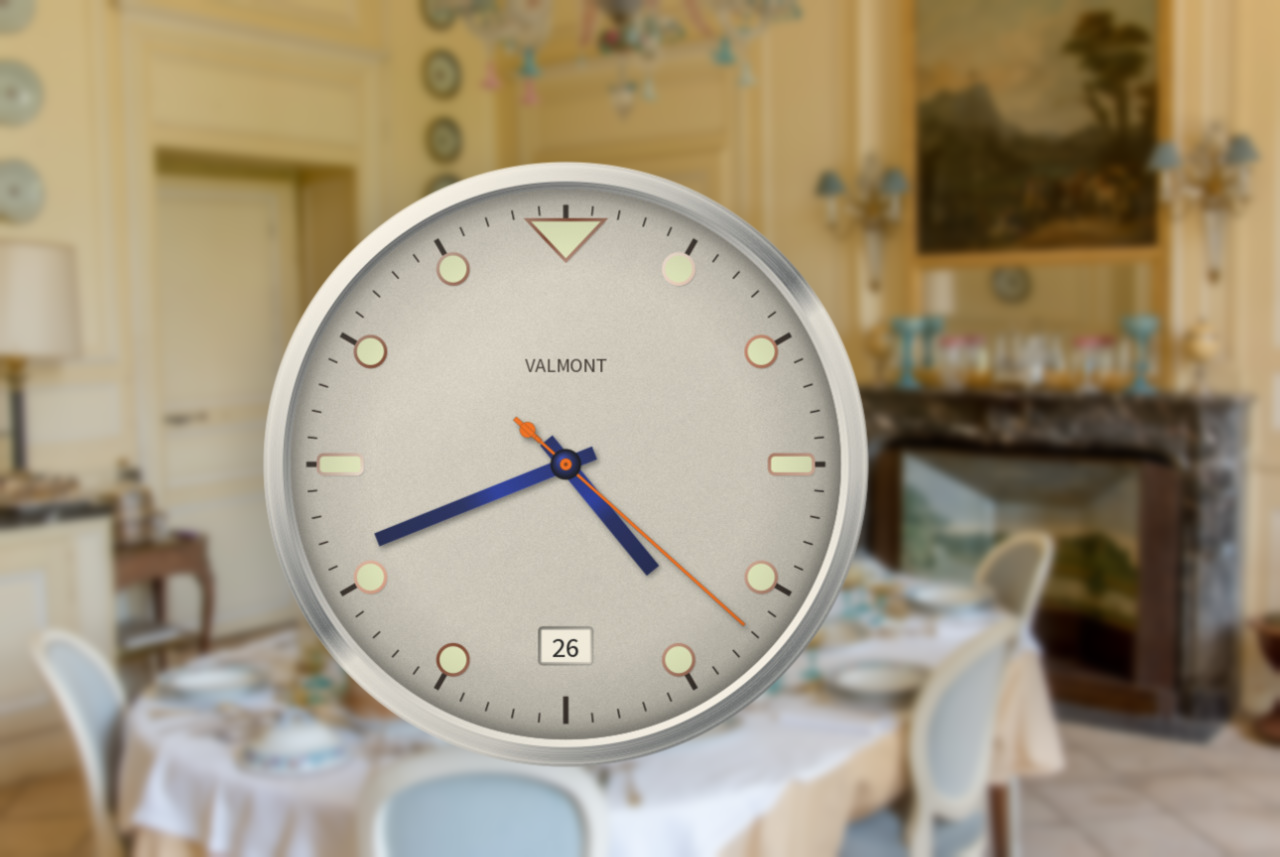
4:41:22
